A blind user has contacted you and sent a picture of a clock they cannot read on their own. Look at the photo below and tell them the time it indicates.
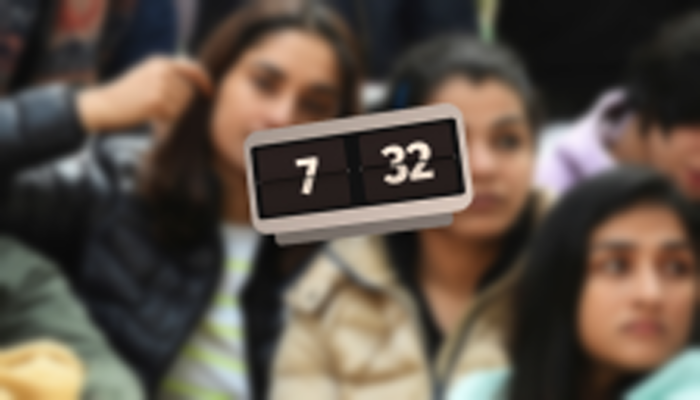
7:32
